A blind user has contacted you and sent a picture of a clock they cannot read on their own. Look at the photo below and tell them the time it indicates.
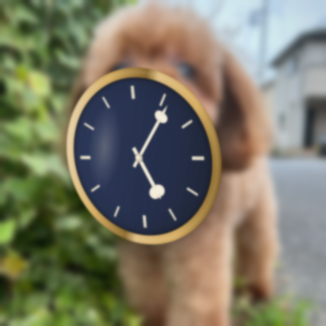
5:06
